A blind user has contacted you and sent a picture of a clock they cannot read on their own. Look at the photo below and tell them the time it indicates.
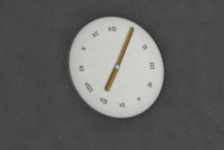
7:05
